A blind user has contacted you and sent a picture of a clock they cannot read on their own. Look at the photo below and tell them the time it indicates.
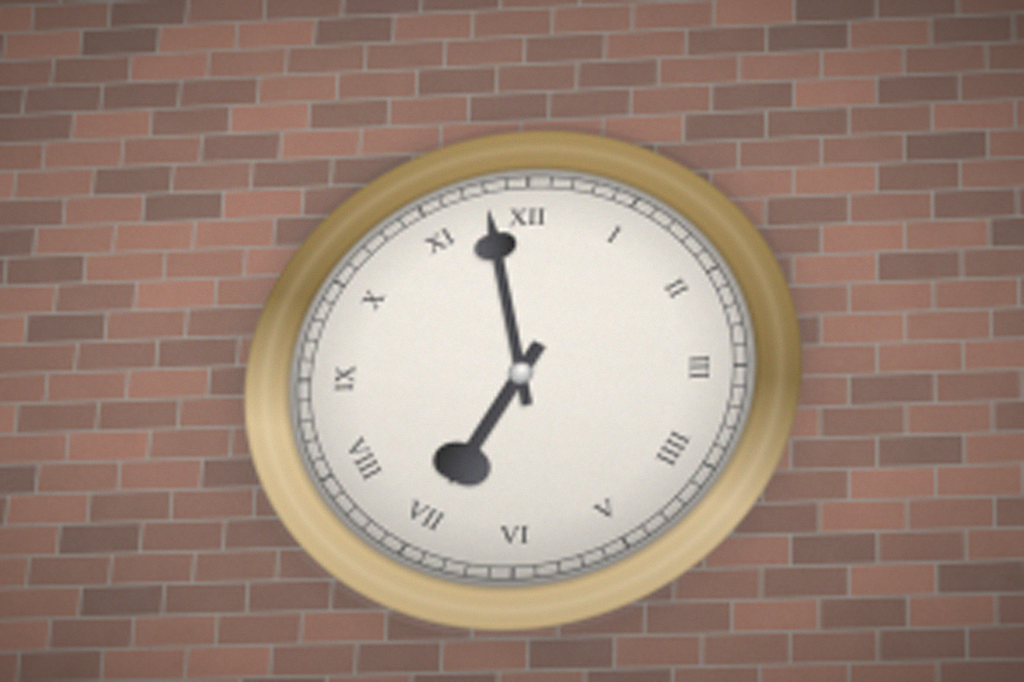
6:58
